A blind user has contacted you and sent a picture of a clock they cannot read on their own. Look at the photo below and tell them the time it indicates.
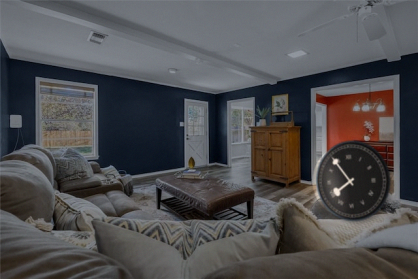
7:54
